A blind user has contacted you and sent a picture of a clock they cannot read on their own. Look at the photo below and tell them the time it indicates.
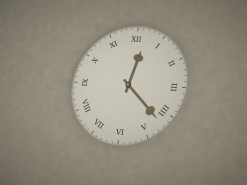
12:22
